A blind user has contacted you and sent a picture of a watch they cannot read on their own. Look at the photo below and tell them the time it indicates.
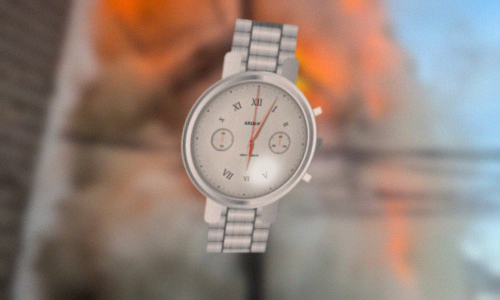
6:04
